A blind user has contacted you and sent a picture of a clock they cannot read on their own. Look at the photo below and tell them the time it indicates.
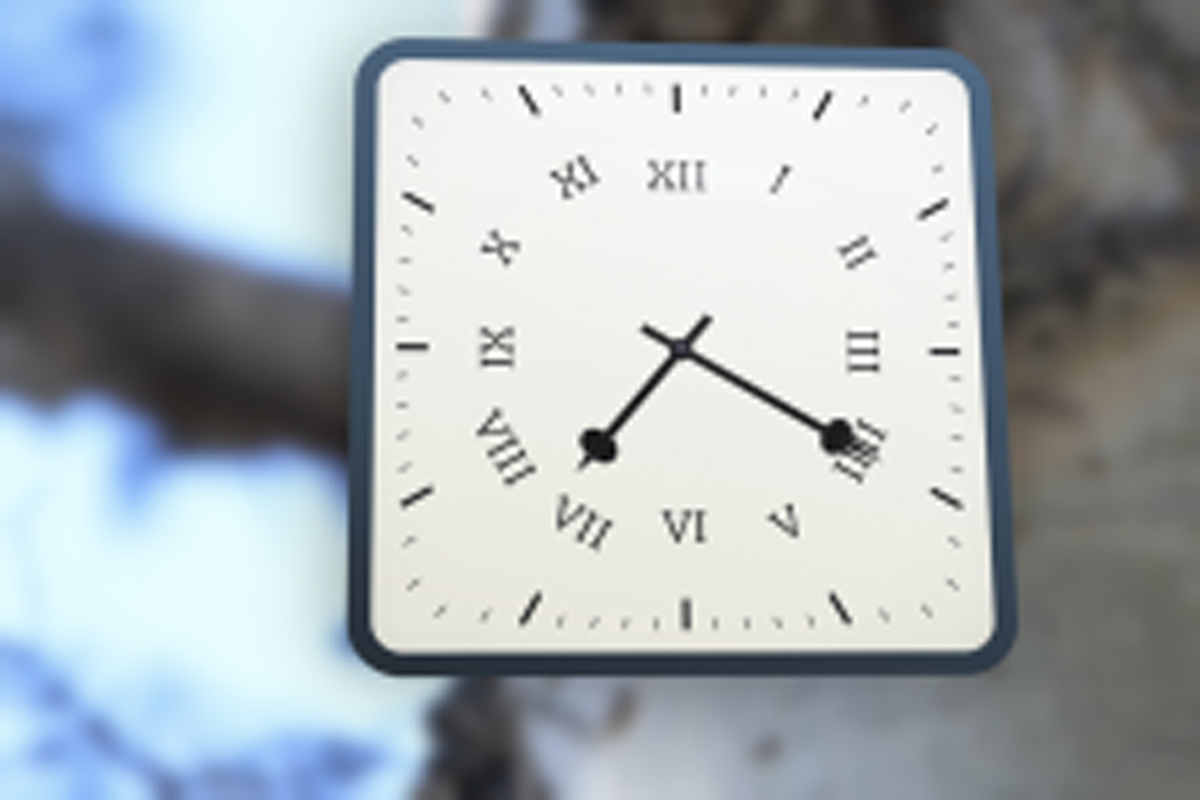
7:20
